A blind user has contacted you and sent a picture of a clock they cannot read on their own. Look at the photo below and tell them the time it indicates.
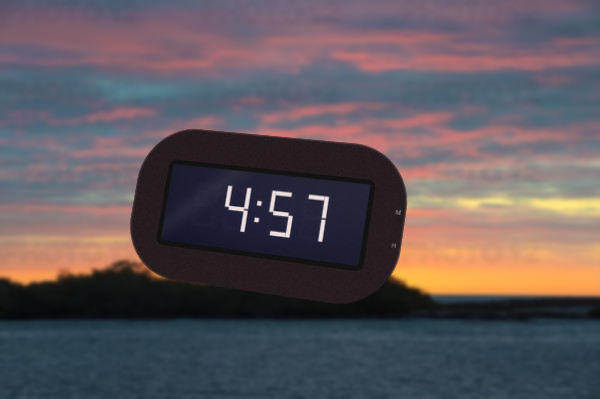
4:57
